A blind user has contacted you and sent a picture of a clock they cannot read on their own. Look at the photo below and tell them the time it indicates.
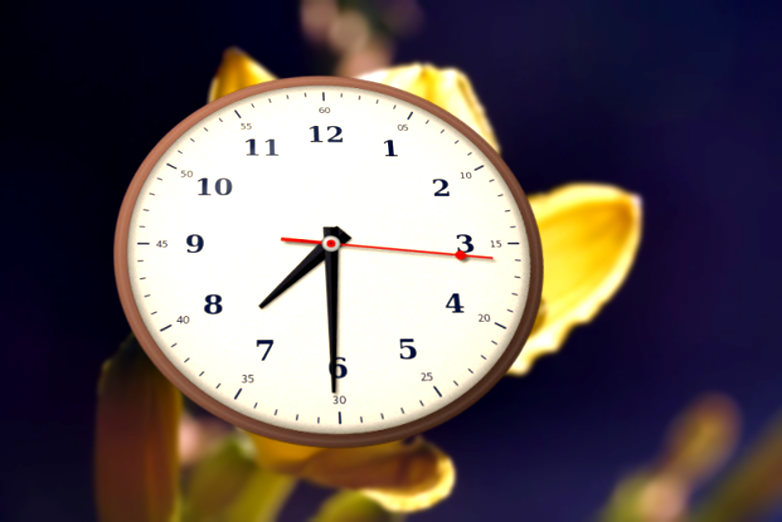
7:30:16
